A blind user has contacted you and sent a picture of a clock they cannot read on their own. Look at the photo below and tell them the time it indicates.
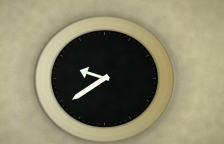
9:39
